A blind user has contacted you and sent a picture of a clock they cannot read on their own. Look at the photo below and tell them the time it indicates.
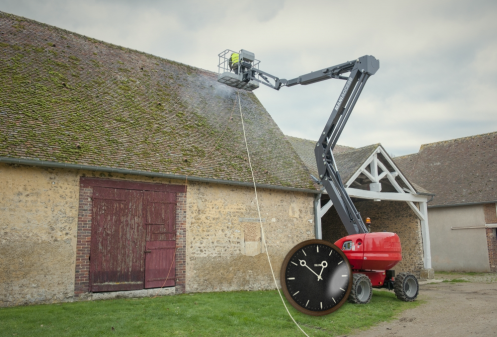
12:52
